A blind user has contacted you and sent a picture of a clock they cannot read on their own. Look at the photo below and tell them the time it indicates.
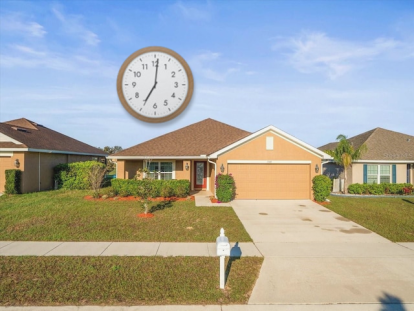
7:01
